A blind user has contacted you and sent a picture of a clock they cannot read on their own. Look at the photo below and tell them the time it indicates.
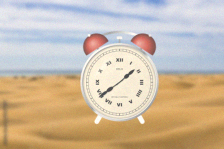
1:39
